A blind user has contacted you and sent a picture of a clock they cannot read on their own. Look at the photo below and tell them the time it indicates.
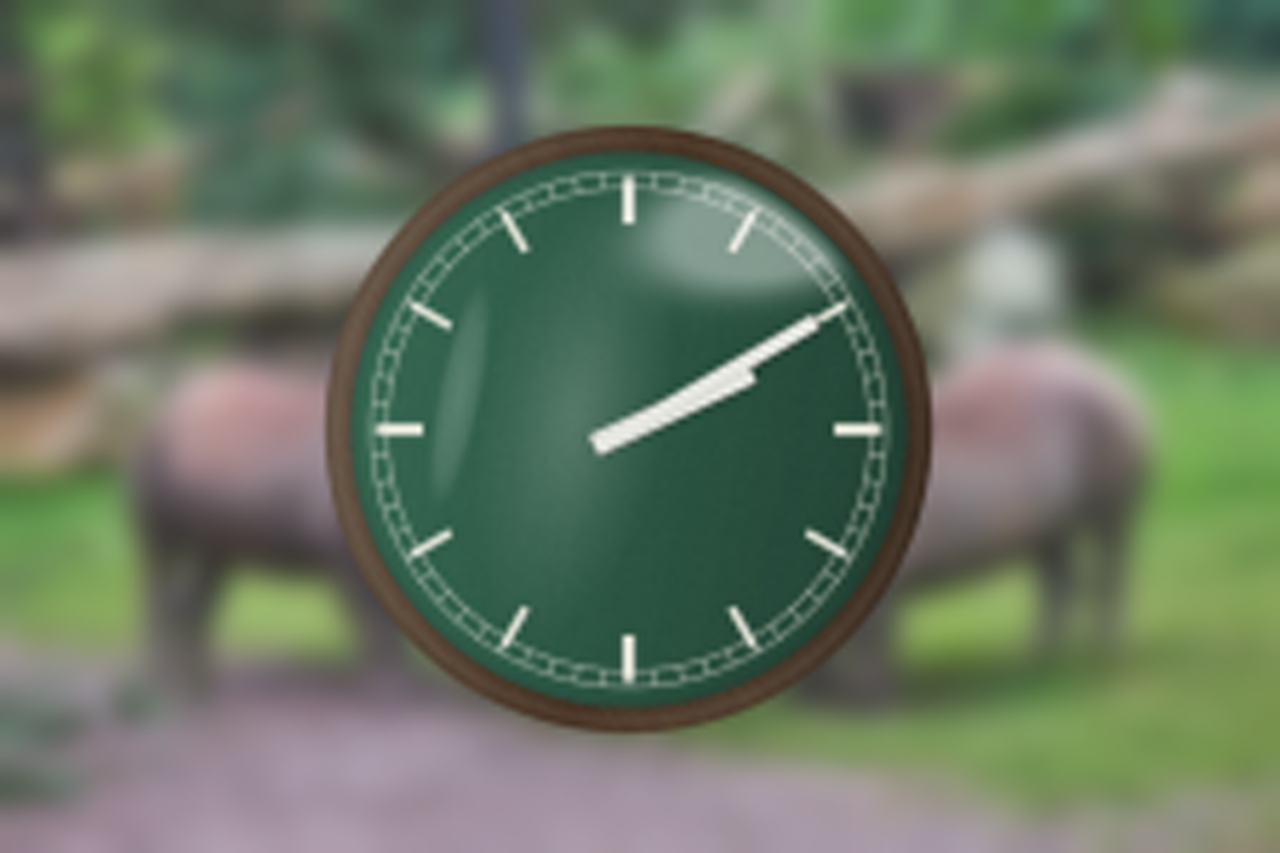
2:10
